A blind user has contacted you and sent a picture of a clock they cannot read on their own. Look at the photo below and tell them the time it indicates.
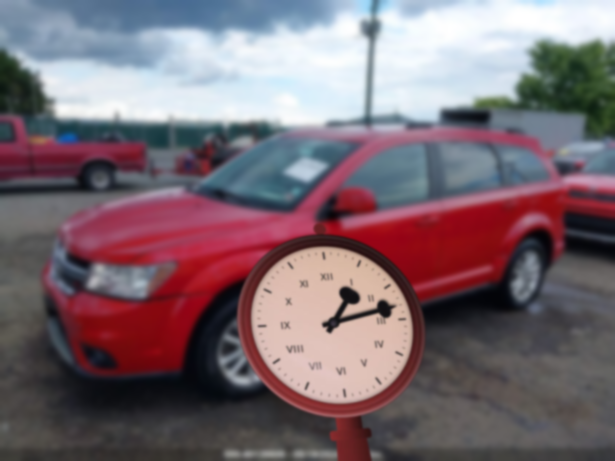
1:13
